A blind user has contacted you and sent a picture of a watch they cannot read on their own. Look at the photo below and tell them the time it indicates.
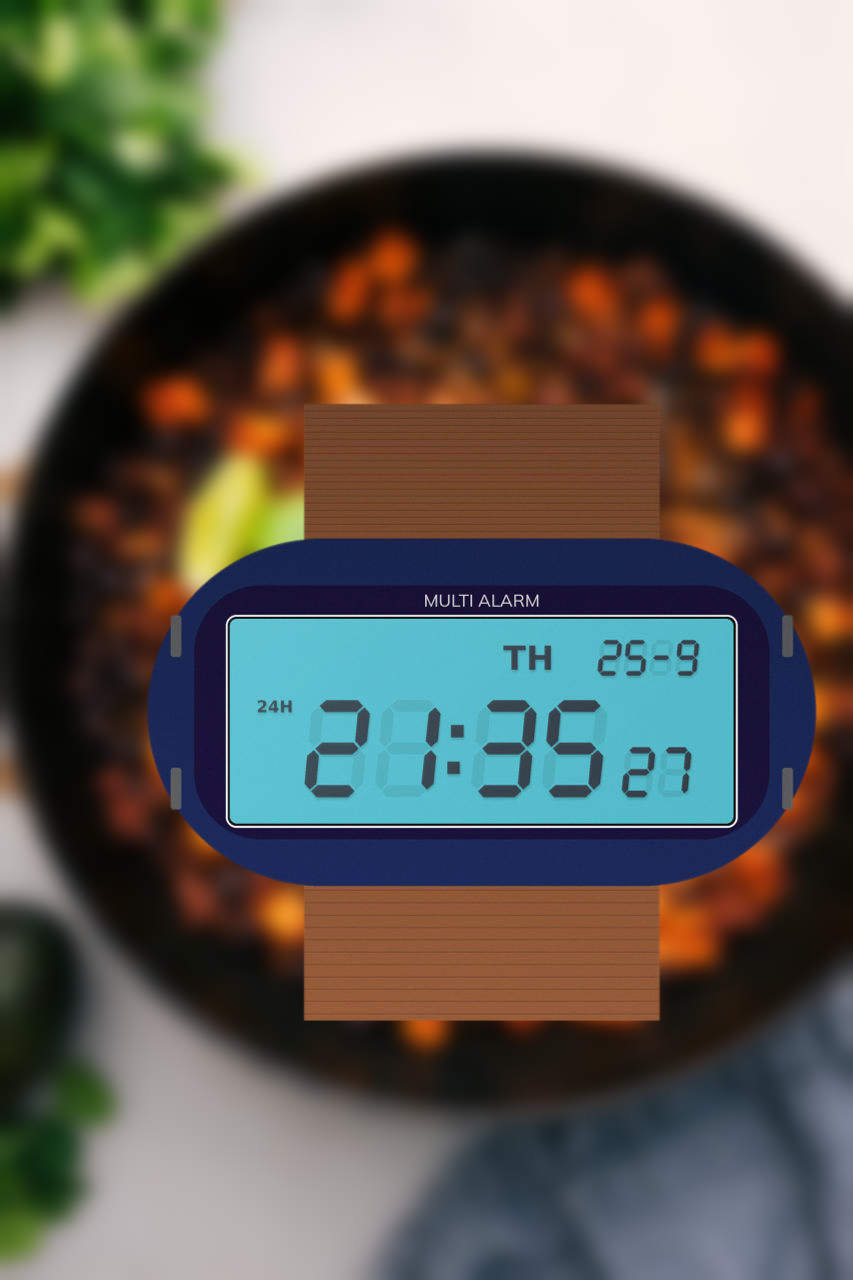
21:35:27
